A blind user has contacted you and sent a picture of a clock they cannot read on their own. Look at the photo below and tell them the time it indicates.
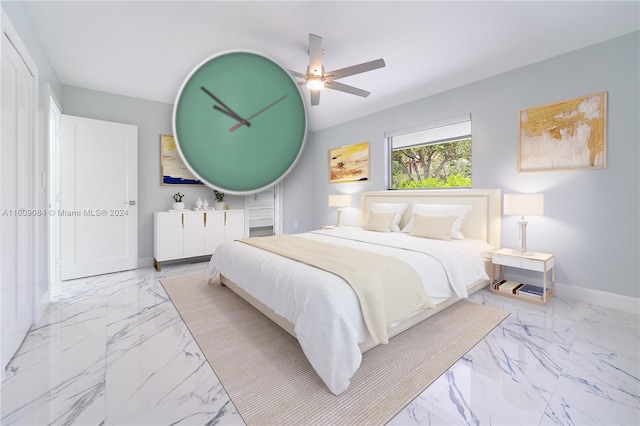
9:51:10
